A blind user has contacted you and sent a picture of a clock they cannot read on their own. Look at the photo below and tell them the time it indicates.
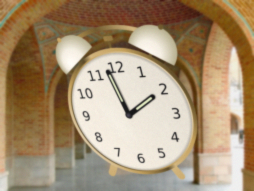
1:58
